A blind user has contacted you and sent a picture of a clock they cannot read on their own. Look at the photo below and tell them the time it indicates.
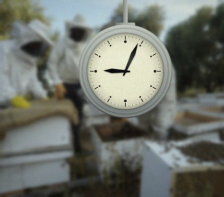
9:04
